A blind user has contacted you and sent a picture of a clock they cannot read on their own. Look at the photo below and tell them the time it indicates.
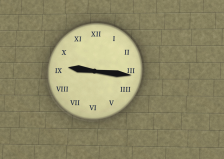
9:16
